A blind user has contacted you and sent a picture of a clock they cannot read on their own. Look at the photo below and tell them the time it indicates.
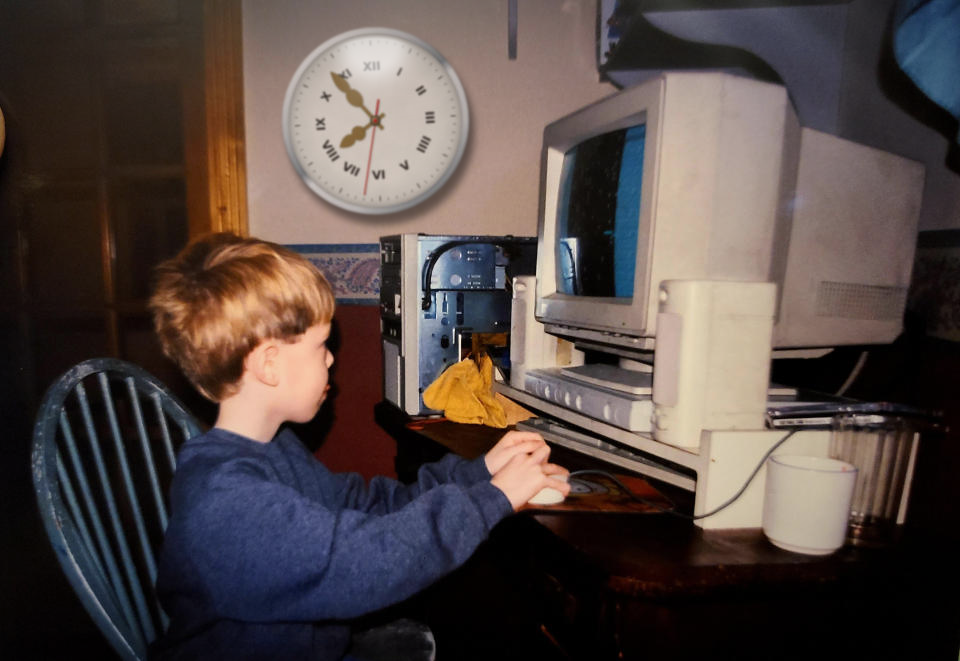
7:53:32
